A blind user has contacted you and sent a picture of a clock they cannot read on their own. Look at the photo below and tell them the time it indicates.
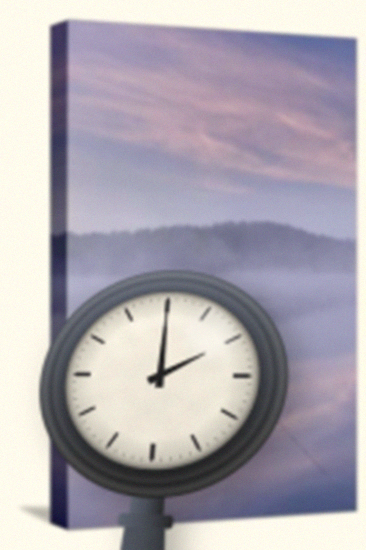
2:00
